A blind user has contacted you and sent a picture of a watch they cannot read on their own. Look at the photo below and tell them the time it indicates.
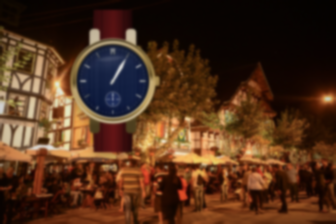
1:05
